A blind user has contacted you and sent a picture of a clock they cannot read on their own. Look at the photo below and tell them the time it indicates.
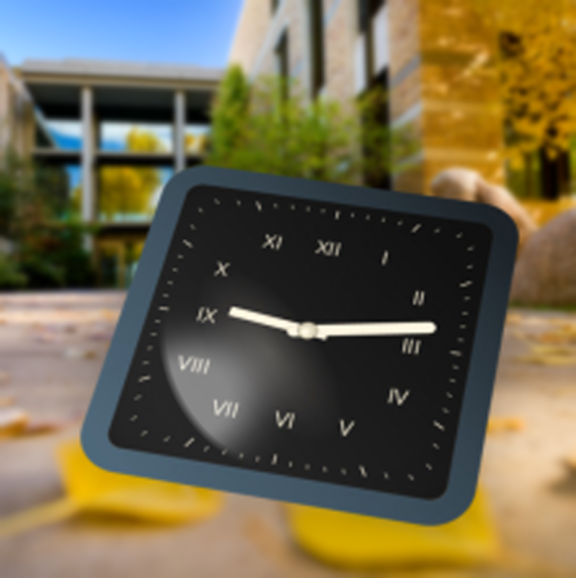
9:13
